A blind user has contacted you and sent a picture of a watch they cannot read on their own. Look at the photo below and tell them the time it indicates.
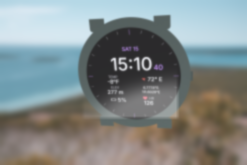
15:10
